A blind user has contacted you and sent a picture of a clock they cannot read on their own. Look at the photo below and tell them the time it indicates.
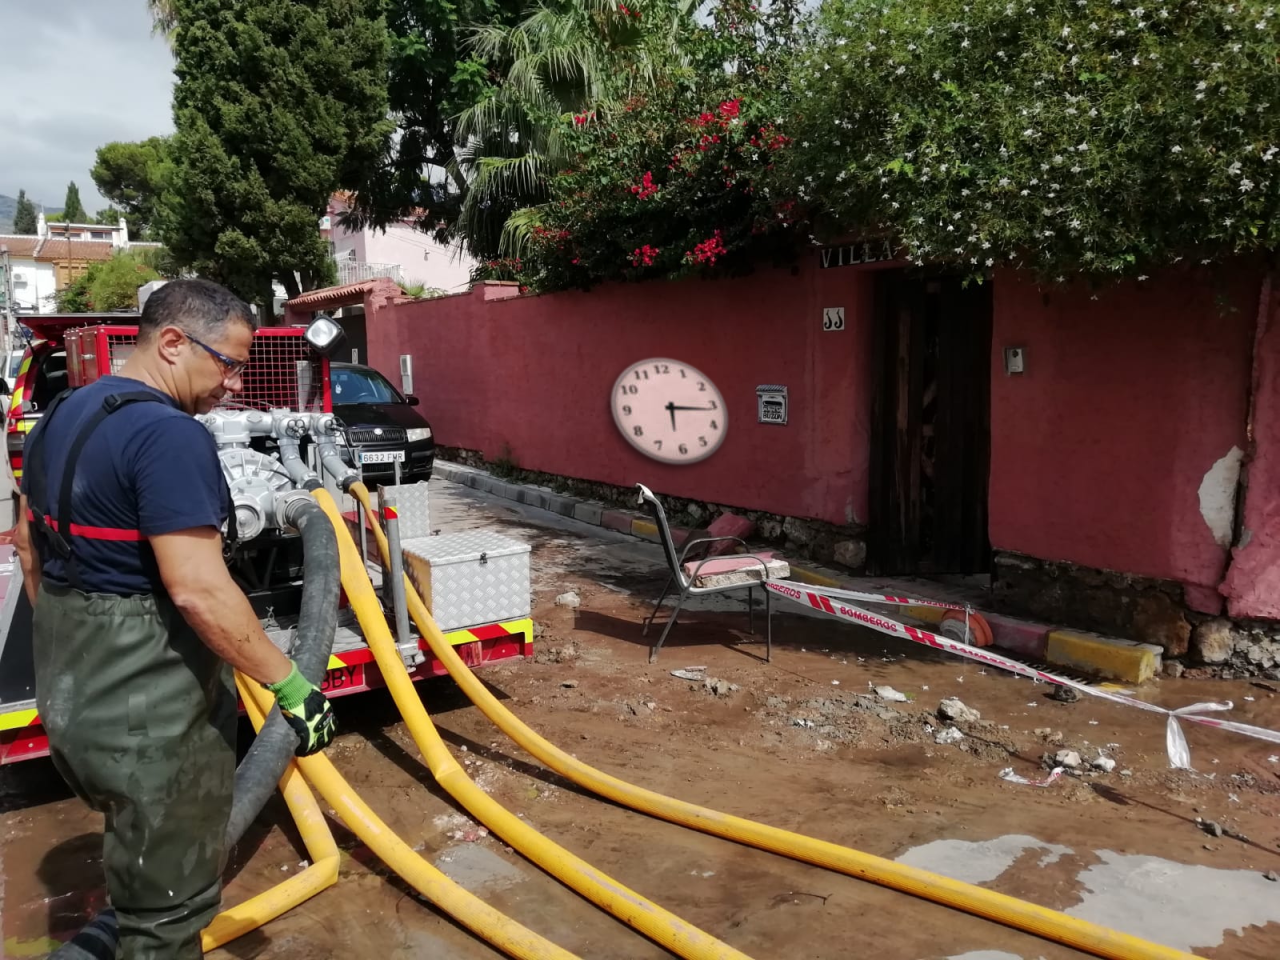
6:16
